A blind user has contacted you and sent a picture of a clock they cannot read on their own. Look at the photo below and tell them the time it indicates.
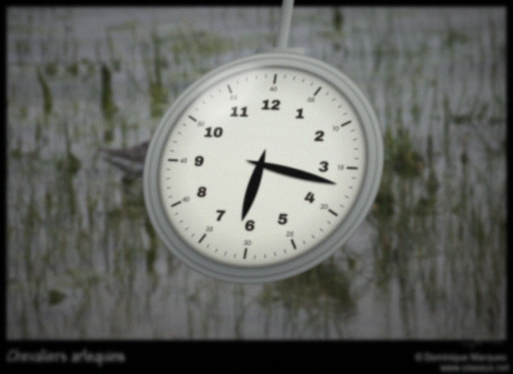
6:17
